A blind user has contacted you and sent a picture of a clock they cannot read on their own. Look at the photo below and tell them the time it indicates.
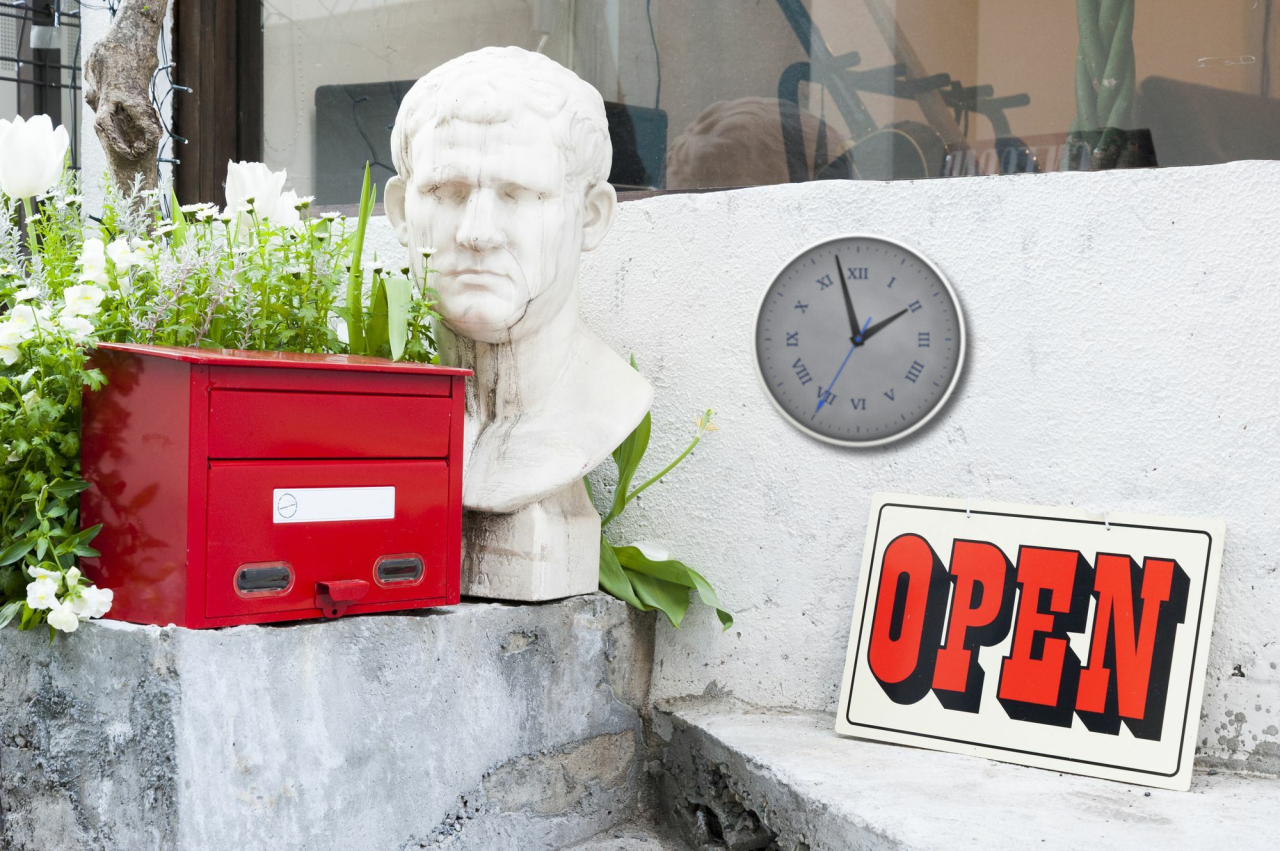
1:57:35
